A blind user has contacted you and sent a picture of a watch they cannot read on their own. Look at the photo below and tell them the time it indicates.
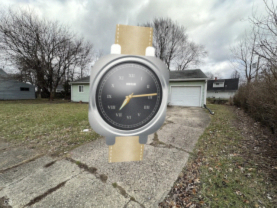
7:14
